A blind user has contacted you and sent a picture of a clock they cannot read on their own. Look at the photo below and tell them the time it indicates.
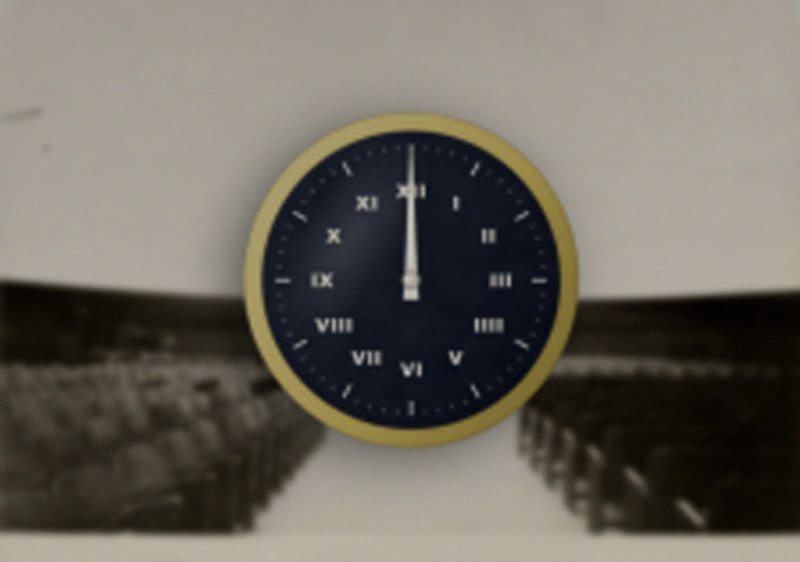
12:00
